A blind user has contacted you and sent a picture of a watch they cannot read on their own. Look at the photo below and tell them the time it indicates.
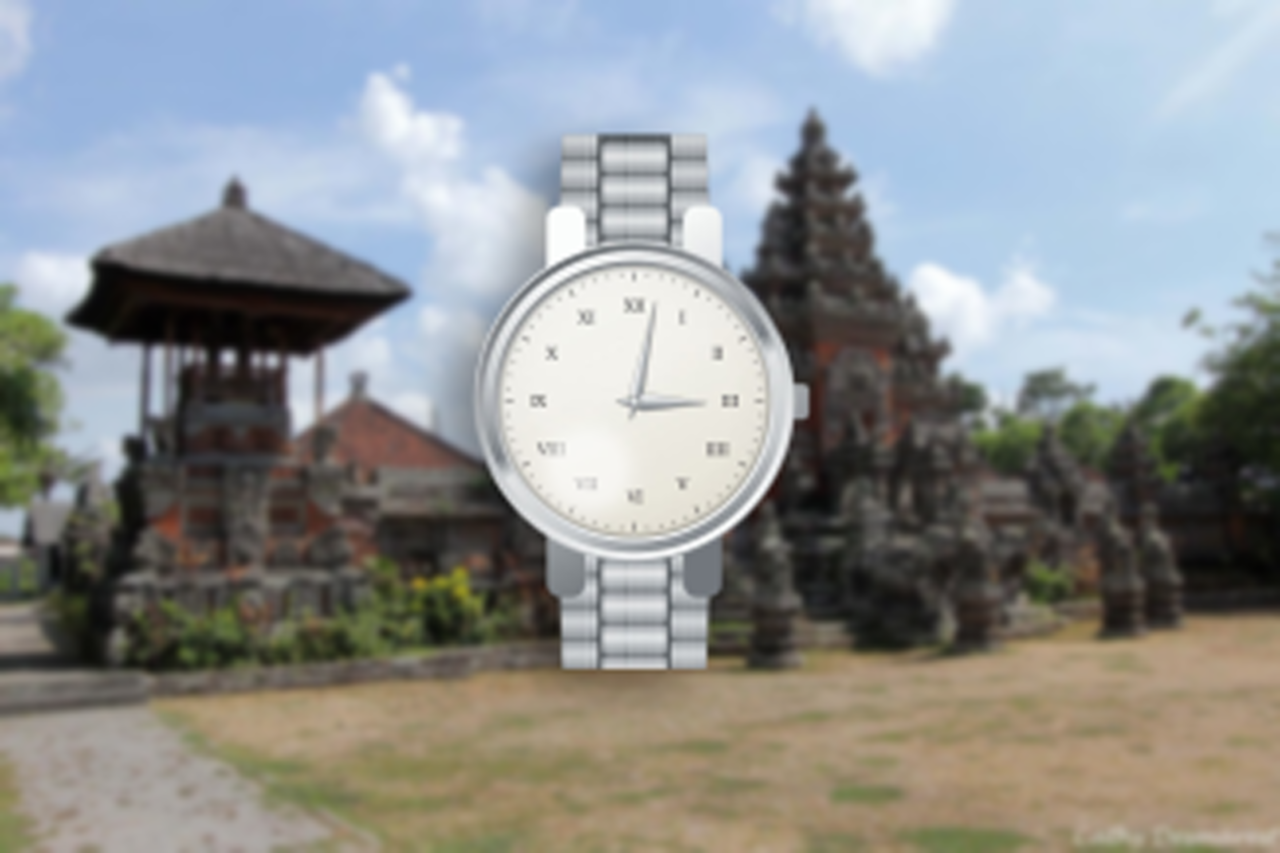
3:02
